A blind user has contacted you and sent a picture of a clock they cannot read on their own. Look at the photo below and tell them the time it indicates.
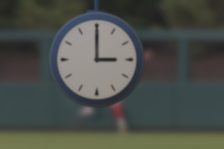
3:00
